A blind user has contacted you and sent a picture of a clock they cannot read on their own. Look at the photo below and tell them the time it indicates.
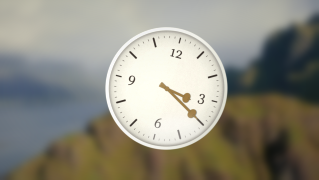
3:20
